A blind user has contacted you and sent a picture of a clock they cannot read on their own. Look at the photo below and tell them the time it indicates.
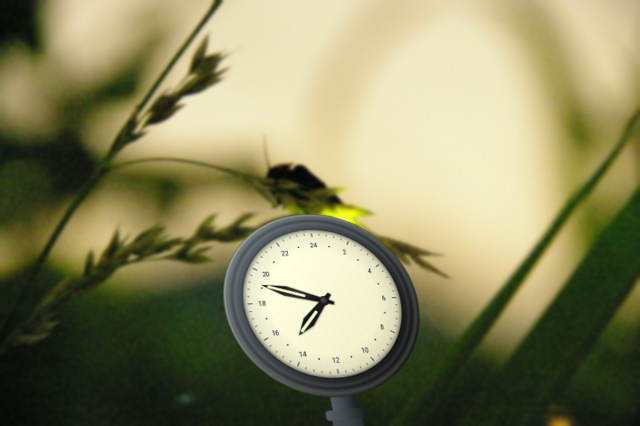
14:48
